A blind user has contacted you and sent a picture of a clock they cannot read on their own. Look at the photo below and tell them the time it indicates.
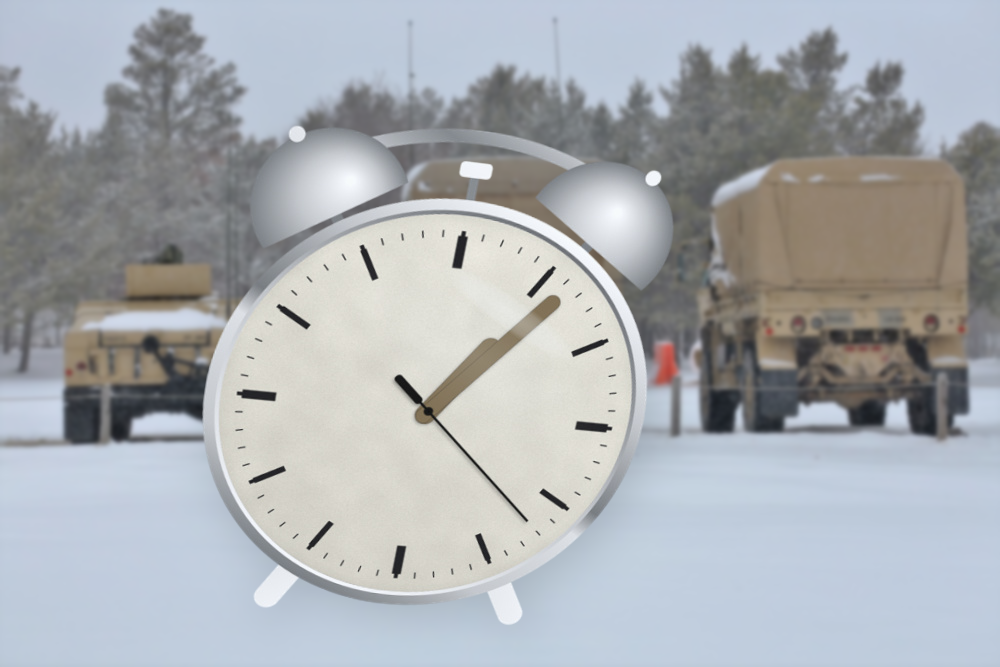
1:06:22
